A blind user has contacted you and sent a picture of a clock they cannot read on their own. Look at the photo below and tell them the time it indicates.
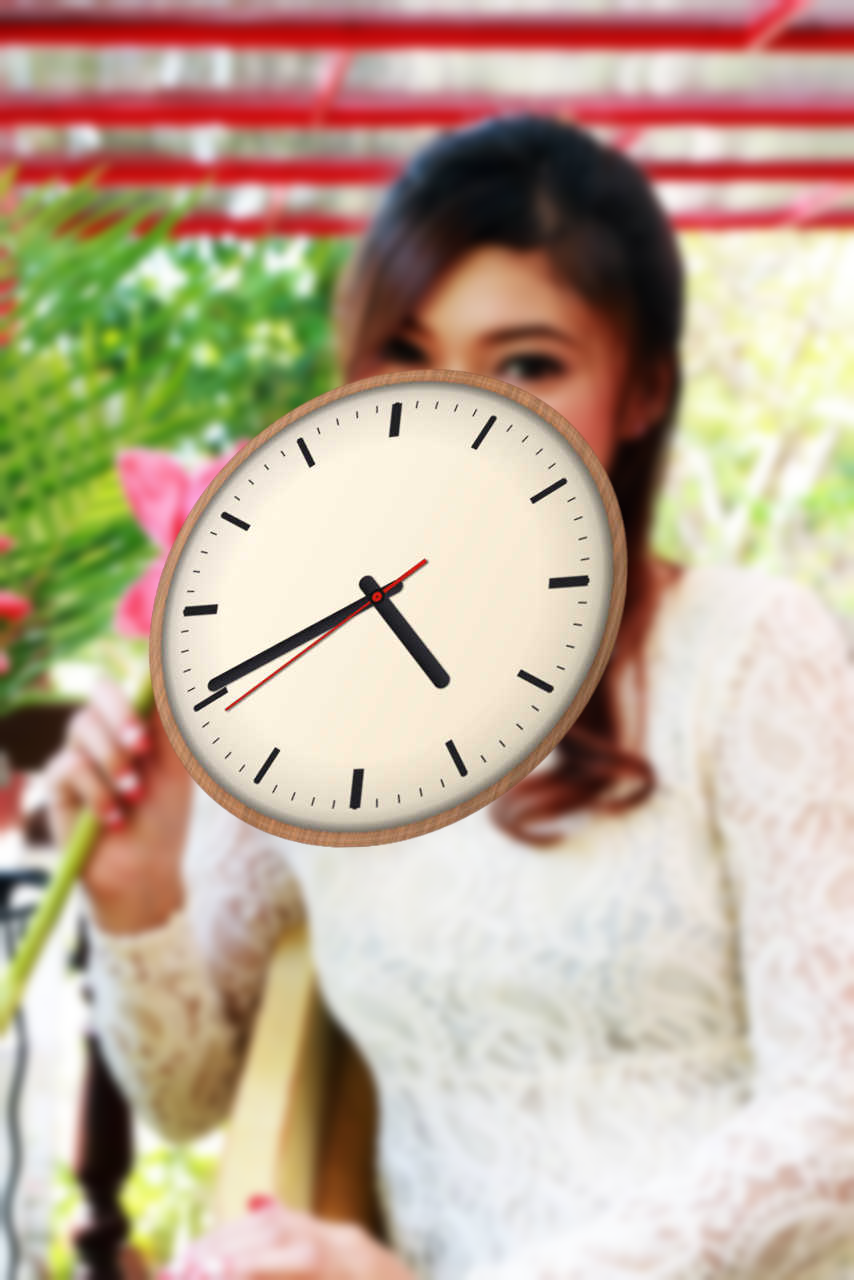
4:40:39
